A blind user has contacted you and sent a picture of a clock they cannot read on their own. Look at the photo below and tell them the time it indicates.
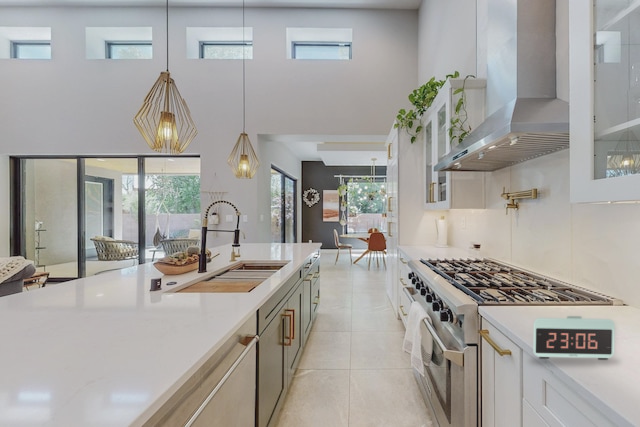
23:06
